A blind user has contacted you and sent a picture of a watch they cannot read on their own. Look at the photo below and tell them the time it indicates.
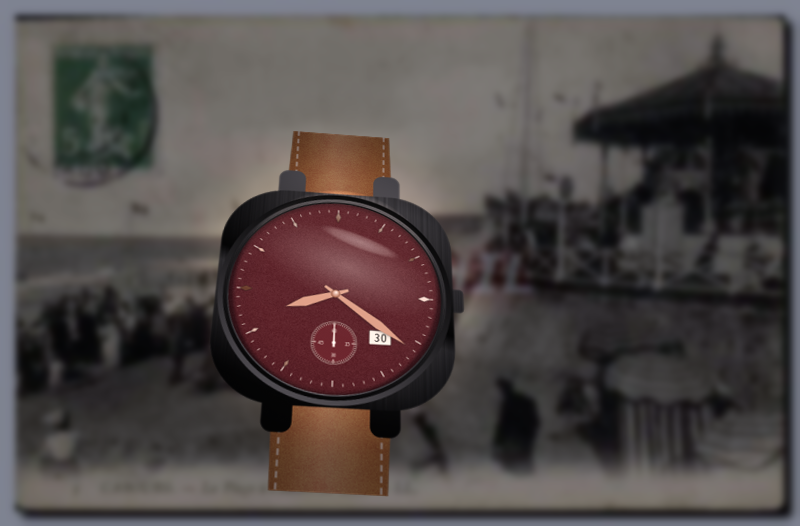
8:21
